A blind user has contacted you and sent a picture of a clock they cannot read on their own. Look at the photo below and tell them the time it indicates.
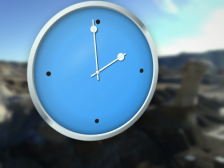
1:59
